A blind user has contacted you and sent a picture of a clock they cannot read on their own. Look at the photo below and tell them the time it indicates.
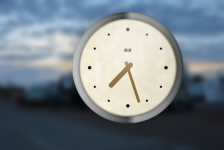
7:27
